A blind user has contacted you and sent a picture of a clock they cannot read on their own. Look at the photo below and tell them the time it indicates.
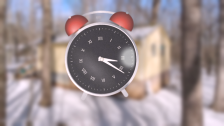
3:21
